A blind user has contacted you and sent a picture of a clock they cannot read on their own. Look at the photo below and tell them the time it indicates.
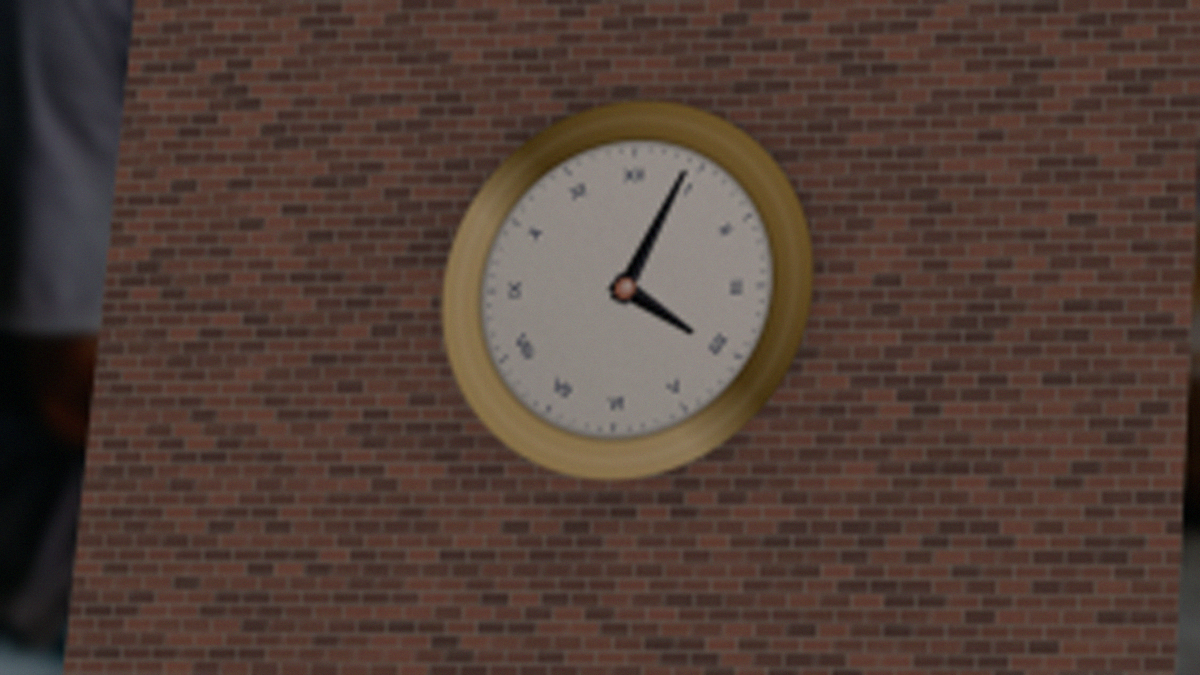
4:04
